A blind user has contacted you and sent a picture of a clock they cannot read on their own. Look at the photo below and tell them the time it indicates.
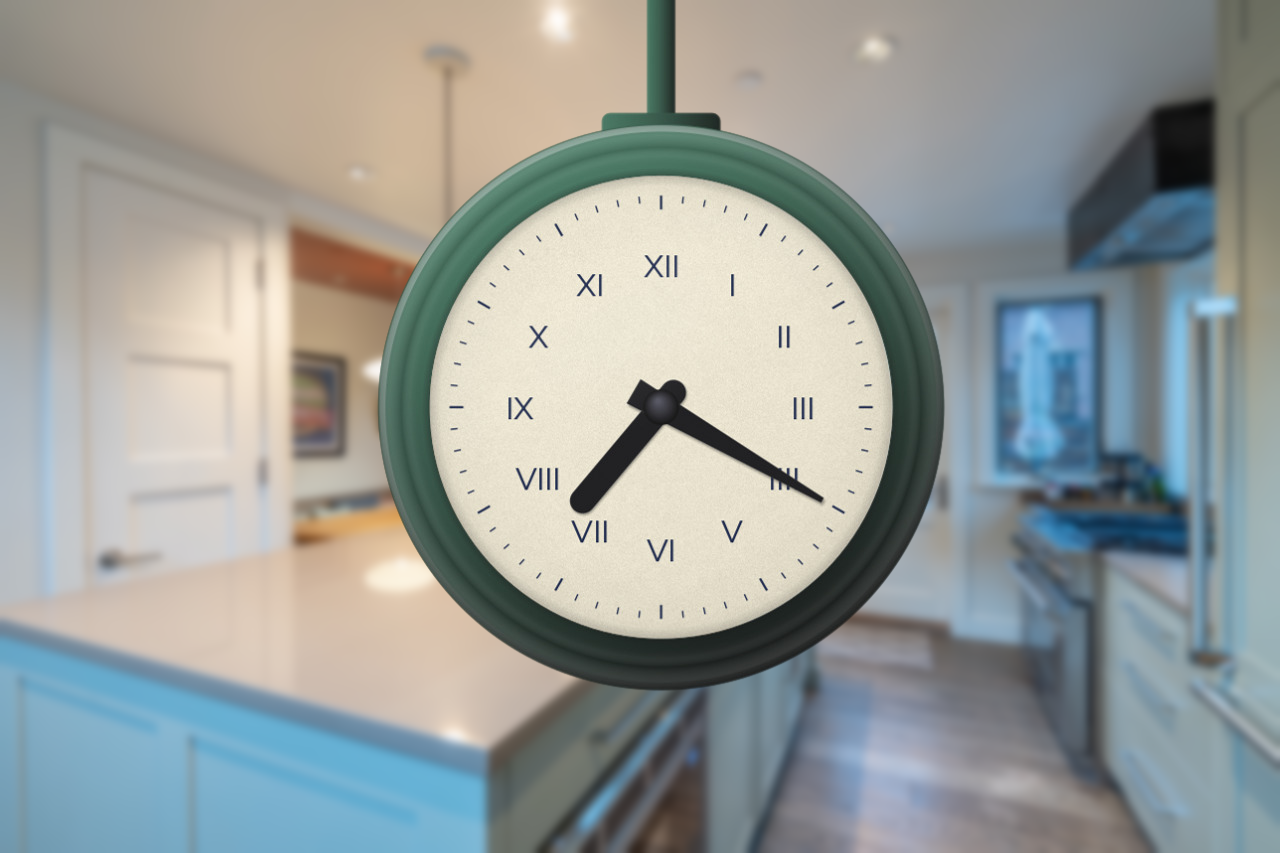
7:20
